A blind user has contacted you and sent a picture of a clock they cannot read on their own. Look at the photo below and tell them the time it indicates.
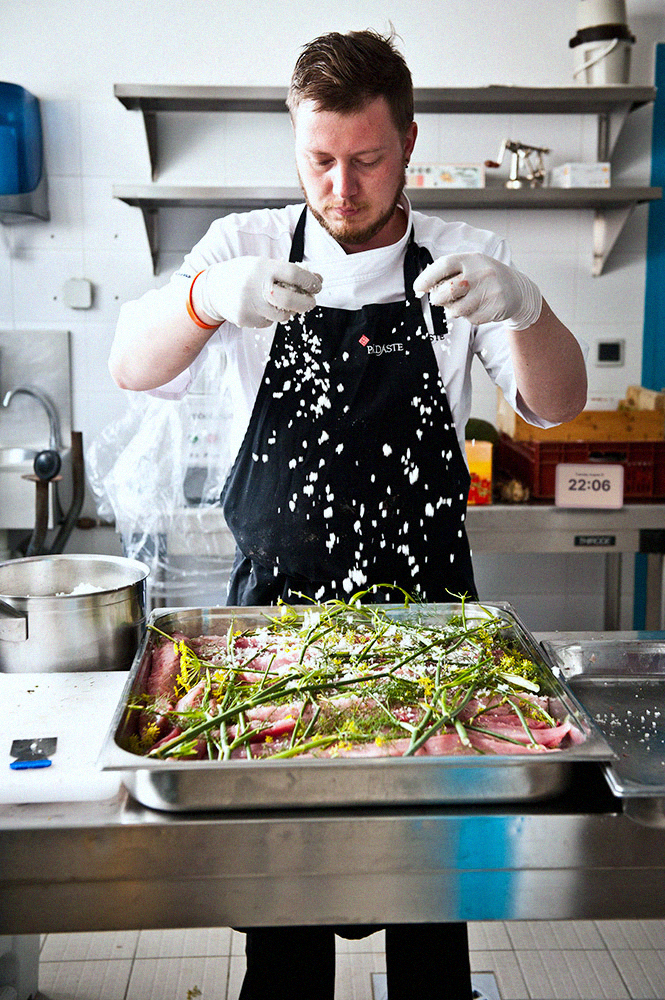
22:06
